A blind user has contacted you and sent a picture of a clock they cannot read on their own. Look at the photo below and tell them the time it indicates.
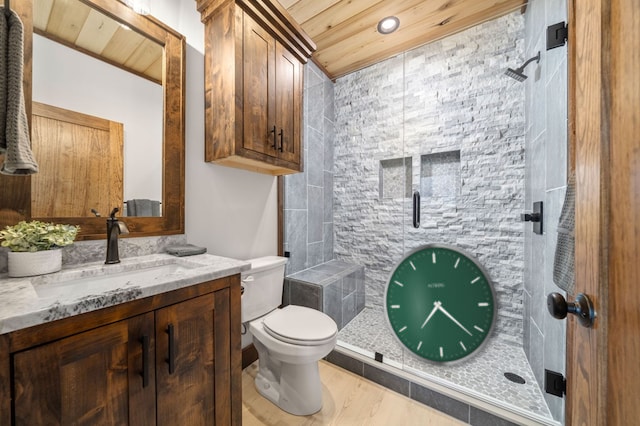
7:22
